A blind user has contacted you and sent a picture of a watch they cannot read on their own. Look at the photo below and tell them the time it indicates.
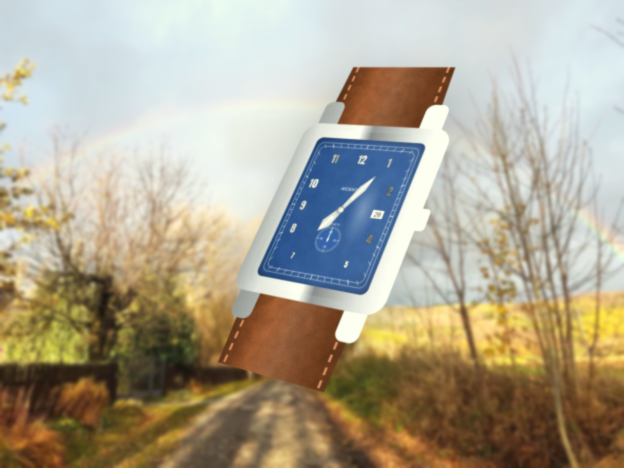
7:05
